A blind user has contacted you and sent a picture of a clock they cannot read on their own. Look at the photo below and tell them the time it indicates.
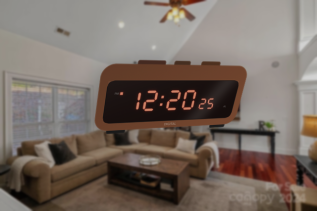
12:20:25
